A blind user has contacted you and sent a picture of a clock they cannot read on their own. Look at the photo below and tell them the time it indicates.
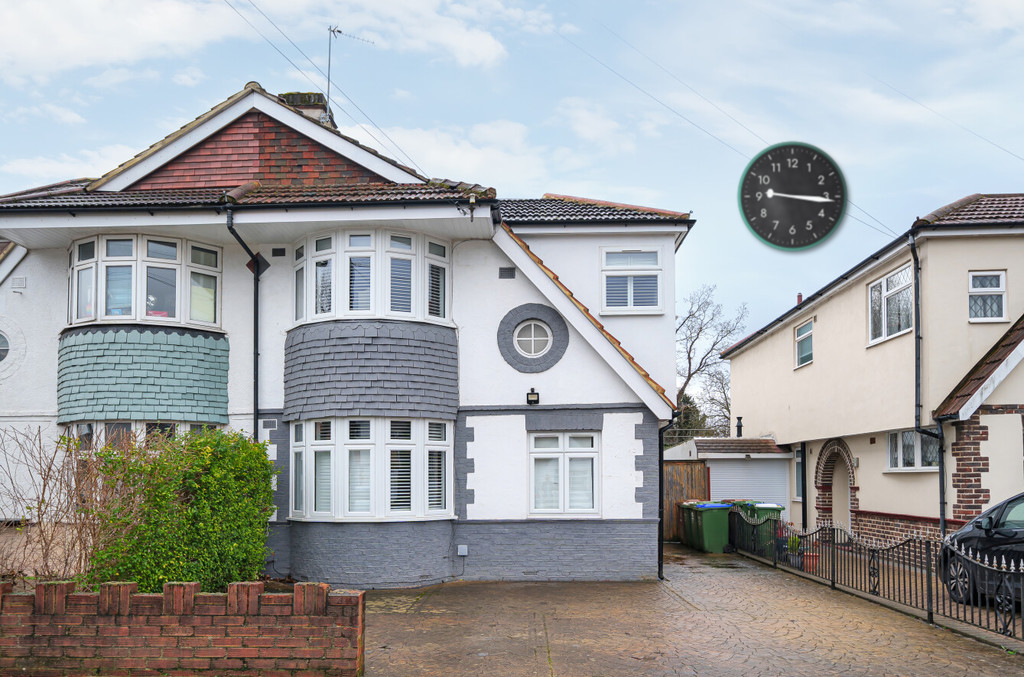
9:16
